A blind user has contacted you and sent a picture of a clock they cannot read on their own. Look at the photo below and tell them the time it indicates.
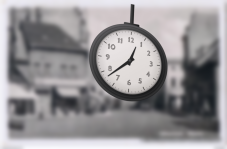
12:38
